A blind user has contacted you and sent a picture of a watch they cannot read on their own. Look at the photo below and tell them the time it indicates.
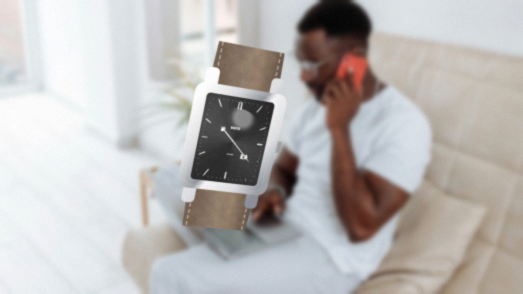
10:22
